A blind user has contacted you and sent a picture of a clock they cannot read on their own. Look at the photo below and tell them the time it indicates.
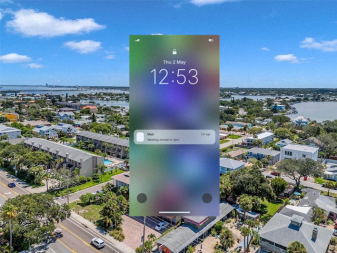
12:53
